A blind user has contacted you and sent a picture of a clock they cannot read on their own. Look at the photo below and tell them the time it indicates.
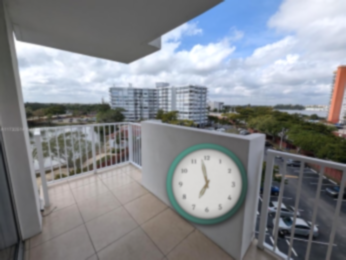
6:58
